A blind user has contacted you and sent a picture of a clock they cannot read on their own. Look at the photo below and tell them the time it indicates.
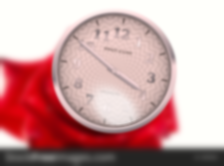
3:50
